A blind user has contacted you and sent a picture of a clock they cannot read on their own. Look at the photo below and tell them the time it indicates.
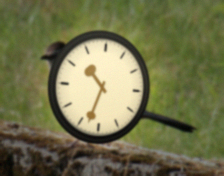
10:33
